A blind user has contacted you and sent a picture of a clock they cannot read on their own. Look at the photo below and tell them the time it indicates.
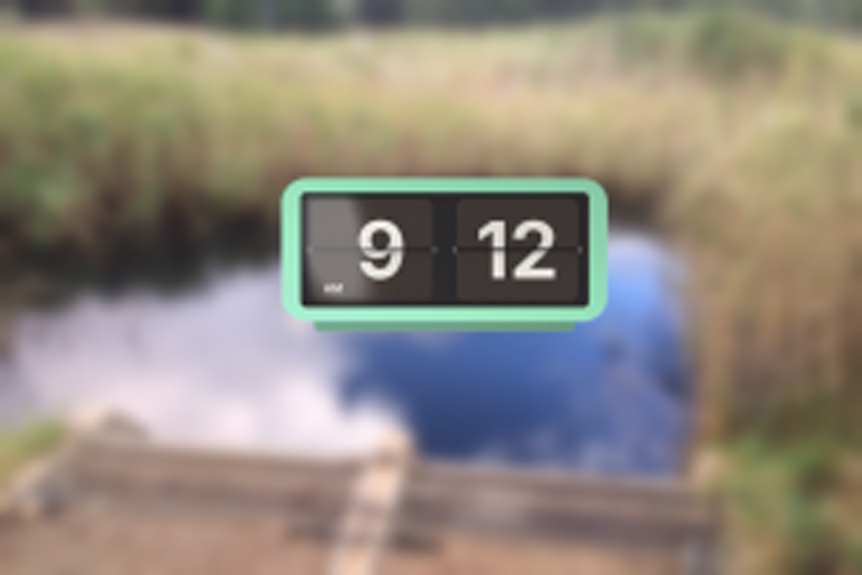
9:12
